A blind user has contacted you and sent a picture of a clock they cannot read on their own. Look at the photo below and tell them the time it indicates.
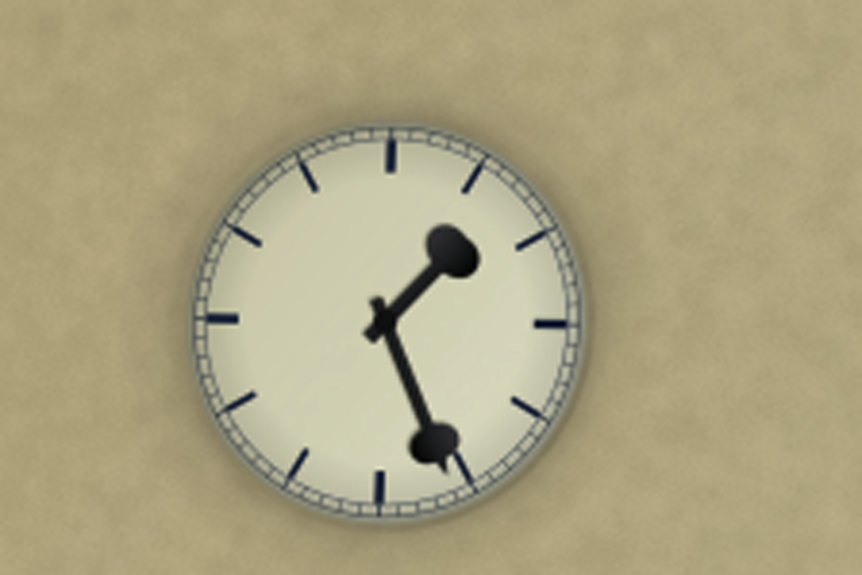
1:26
